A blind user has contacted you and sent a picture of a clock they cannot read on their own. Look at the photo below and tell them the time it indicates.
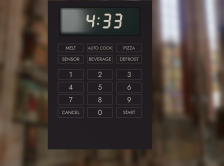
4:33
